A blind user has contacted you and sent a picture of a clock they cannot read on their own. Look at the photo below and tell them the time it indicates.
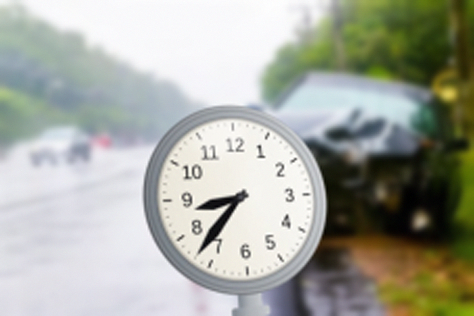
8:37
